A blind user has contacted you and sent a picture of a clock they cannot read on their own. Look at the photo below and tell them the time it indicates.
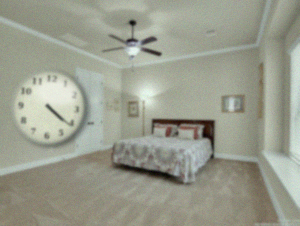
4:21
